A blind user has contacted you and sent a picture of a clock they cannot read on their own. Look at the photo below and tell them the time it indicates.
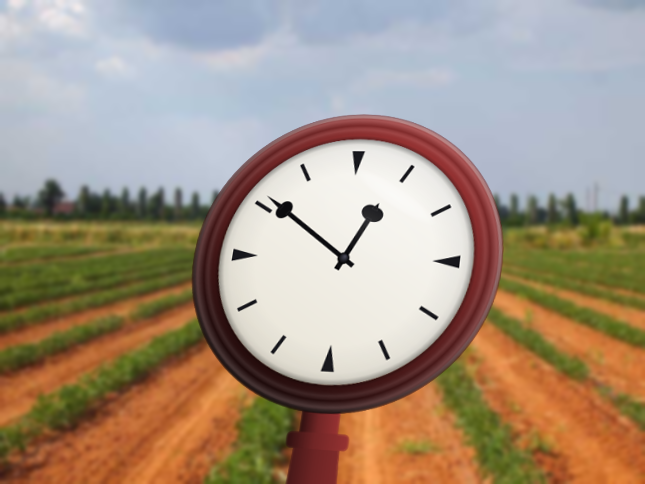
12:51
